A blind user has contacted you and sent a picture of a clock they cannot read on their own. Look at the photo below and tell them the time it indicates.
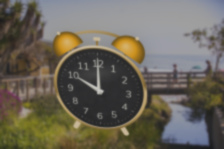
10:00
